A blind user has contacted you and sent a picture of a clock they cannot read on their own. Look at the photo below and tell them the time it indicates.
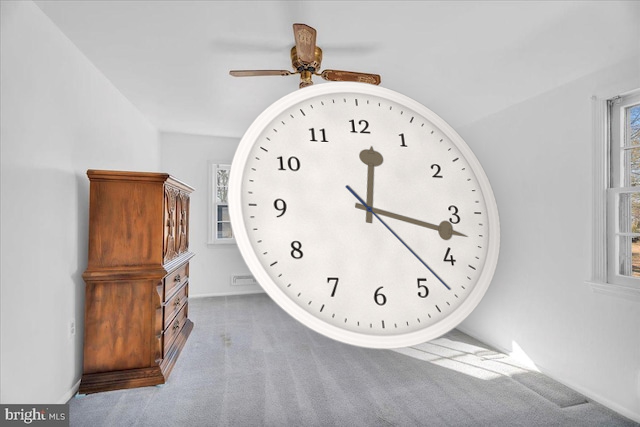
12:17:23
